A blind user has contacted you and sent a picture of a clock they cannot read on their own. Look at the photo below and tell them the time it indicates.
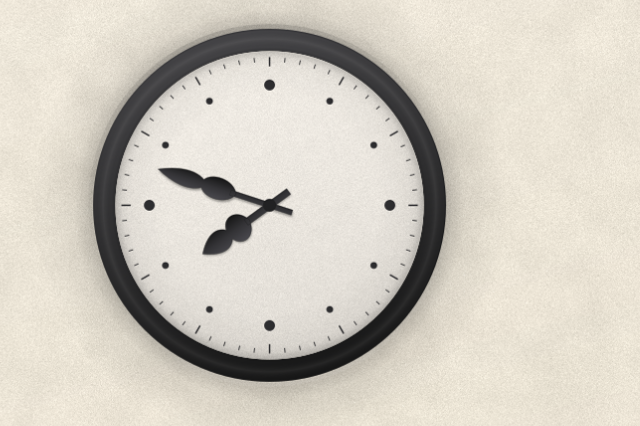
7:48
